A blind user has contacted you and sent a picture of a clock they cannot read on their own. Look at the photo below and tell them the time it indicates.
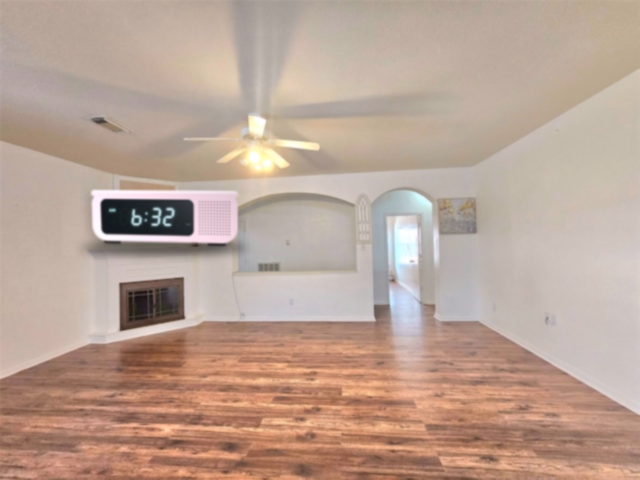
6:32
